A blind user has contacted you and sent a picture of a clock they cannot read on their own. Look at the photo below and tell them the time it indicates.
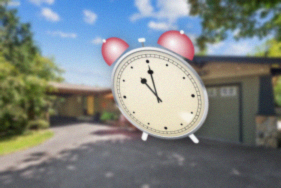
11:00
